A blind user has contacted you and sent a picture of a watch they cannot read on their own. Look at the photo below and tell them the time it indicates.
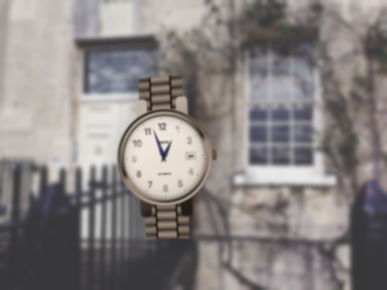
12:57
